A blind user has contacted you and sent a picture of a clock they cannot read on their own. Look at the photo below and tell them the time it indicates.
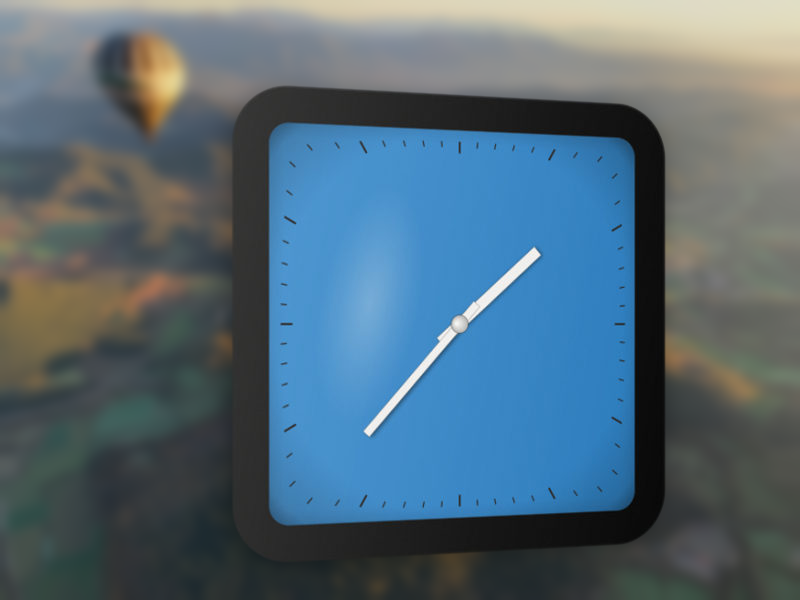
1:37
